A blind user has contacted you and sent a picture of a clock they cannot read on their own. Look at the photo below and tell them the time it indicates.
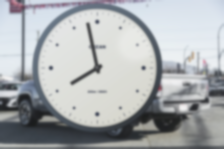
7:58
